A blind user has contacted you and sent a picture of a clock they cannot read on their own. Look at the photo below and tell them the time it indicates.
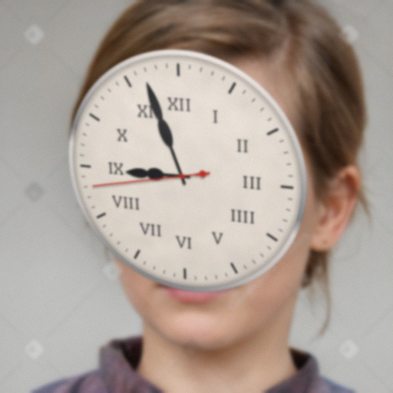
8:56:43
